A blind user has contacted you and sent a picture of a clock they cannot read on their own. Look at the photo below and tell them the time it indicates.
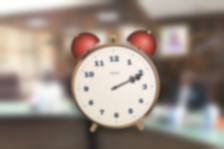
2:11
